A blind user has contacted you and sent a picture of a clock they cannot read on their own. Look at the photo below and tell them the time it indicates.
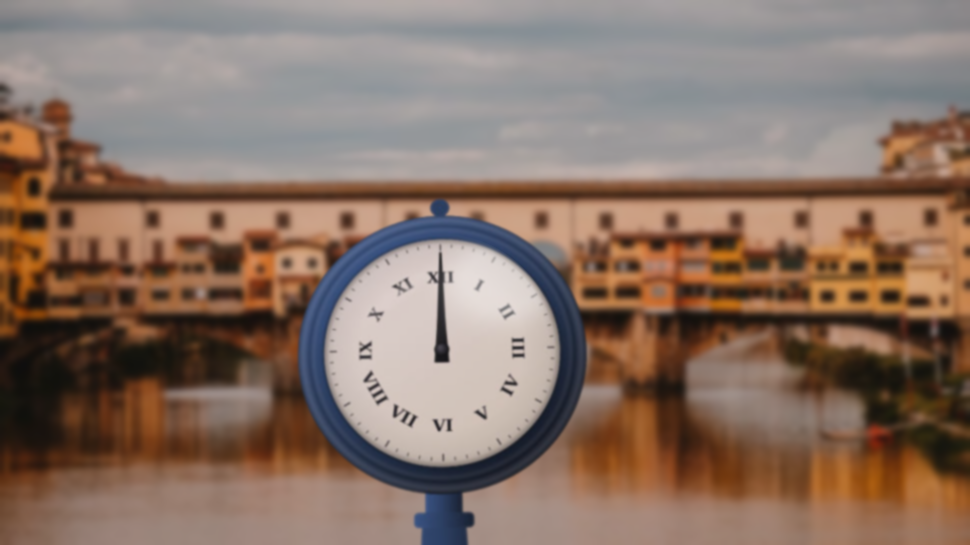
12:00
